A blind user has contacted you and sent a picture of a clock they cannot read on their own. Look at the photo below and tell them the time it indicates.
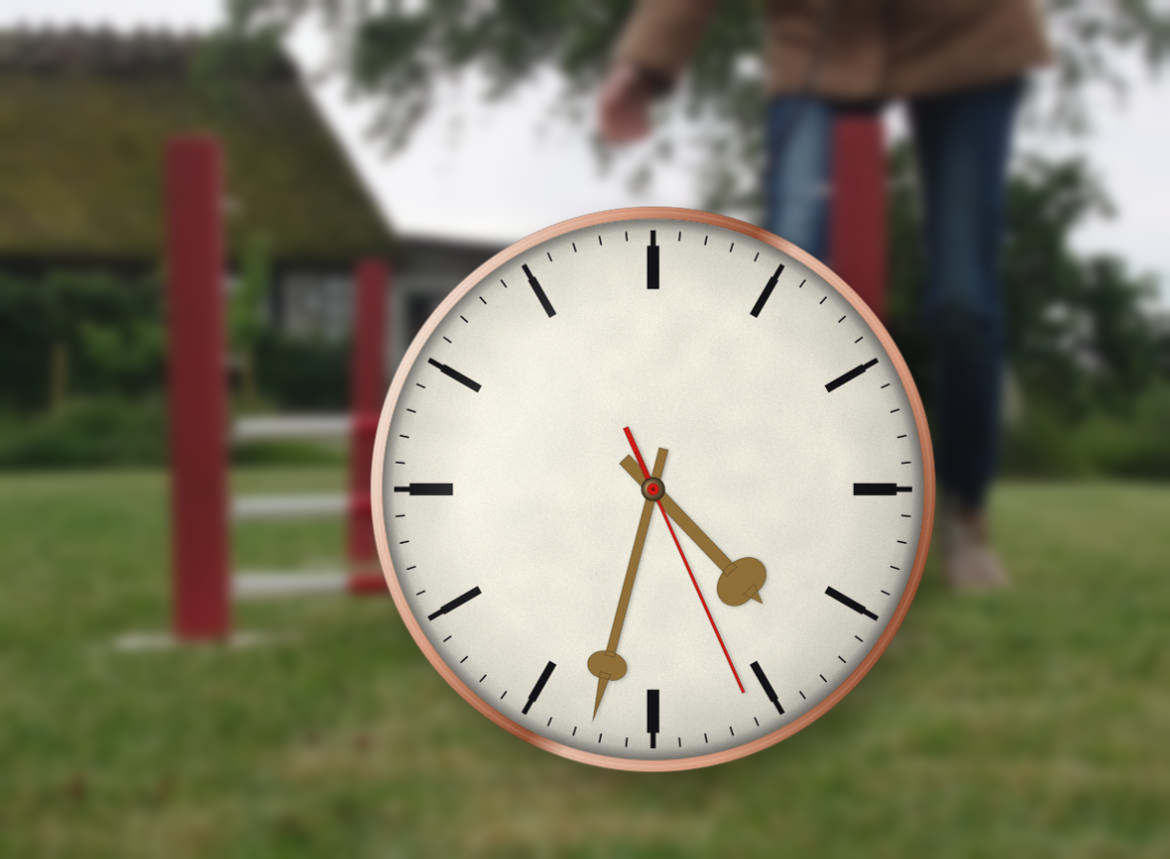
4:32:26
